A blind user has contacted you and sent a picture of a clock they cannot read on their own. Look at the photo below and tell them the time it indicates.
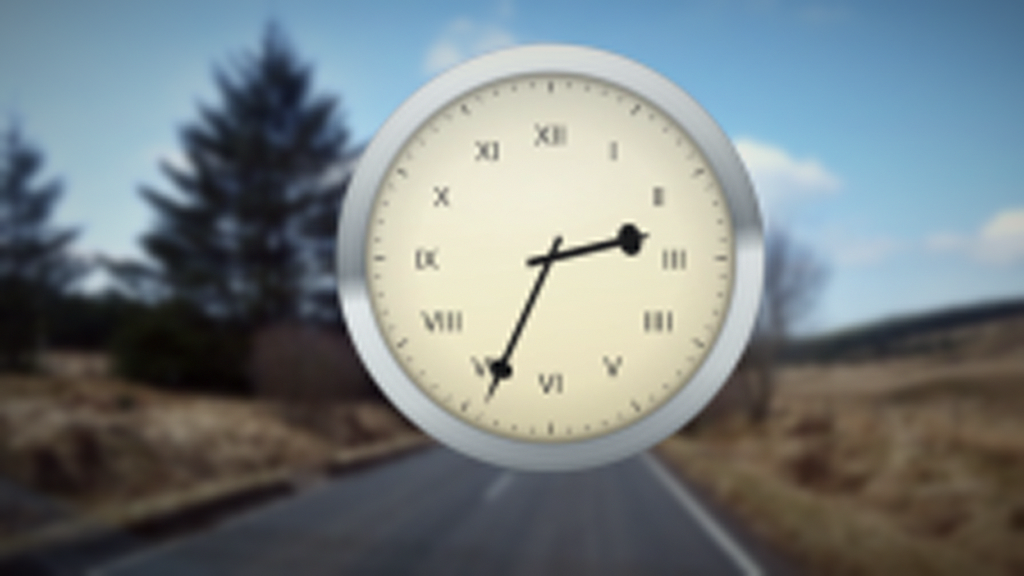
2:34
